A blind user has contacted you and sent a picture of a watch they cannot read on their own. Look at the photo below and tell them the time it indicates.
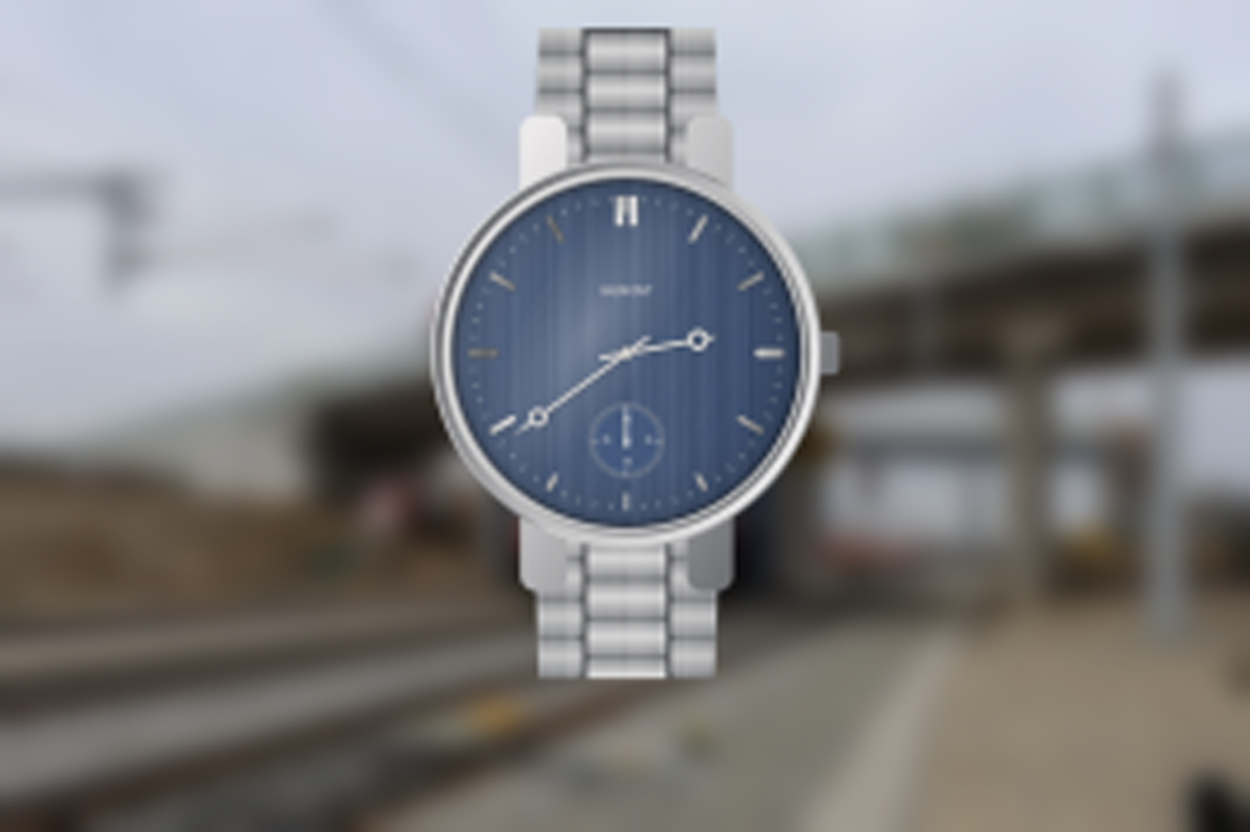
2:39
